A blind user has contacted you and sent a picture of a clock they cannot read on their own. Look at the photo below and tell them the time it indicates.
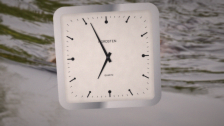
6:56
